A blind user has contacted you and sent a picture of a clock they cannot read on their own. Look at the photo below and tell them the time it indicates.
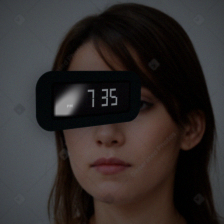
7:35
